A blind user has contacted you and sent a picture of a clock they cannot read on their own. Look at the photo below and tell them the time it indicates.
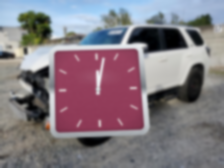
12:02
